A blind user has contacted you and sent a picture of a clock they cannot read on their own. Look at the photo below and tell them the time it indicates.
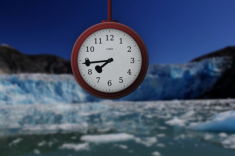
7:44
